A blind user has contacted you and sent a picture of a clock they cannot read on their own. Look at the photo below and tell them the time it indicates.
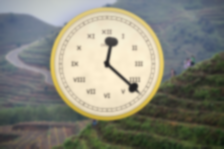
12:22
